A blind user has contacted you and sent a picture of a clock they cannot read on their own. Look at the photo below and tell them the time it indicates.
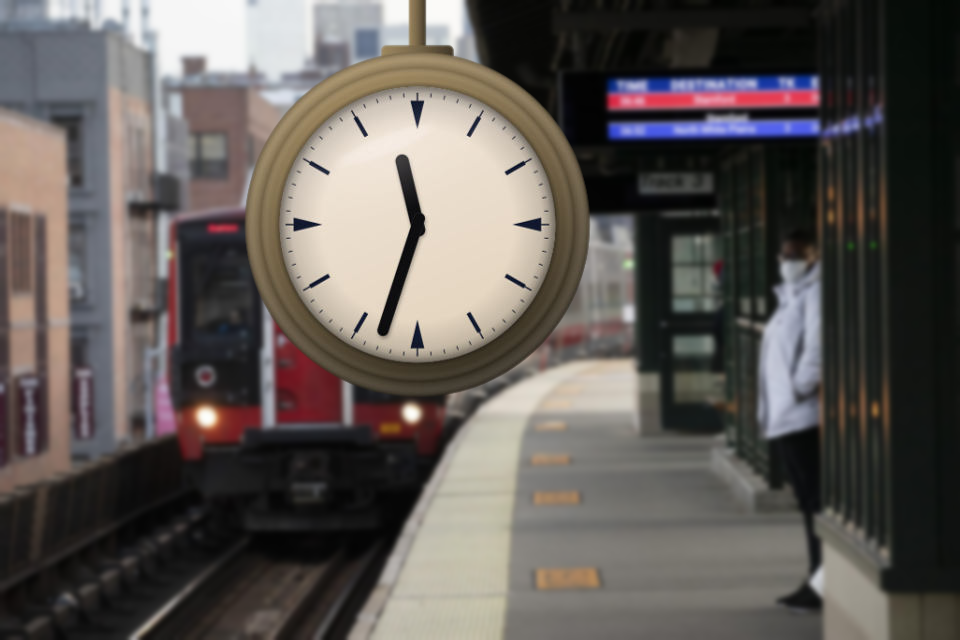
11:33
